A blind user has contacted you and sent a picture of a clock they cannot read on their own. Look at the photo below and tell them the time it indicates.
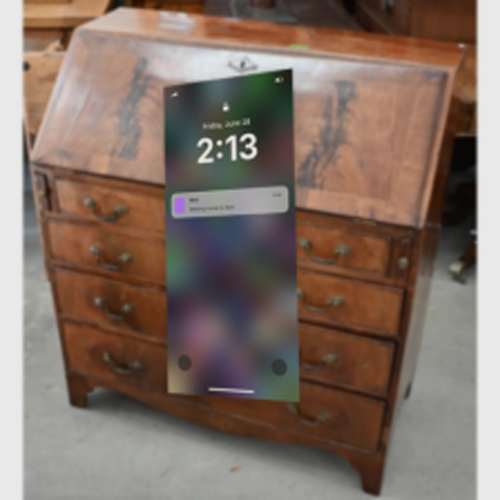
2:13
